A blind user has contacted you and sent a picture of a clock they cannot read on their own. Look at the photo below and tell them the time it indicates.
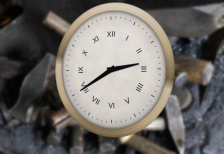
2:40
